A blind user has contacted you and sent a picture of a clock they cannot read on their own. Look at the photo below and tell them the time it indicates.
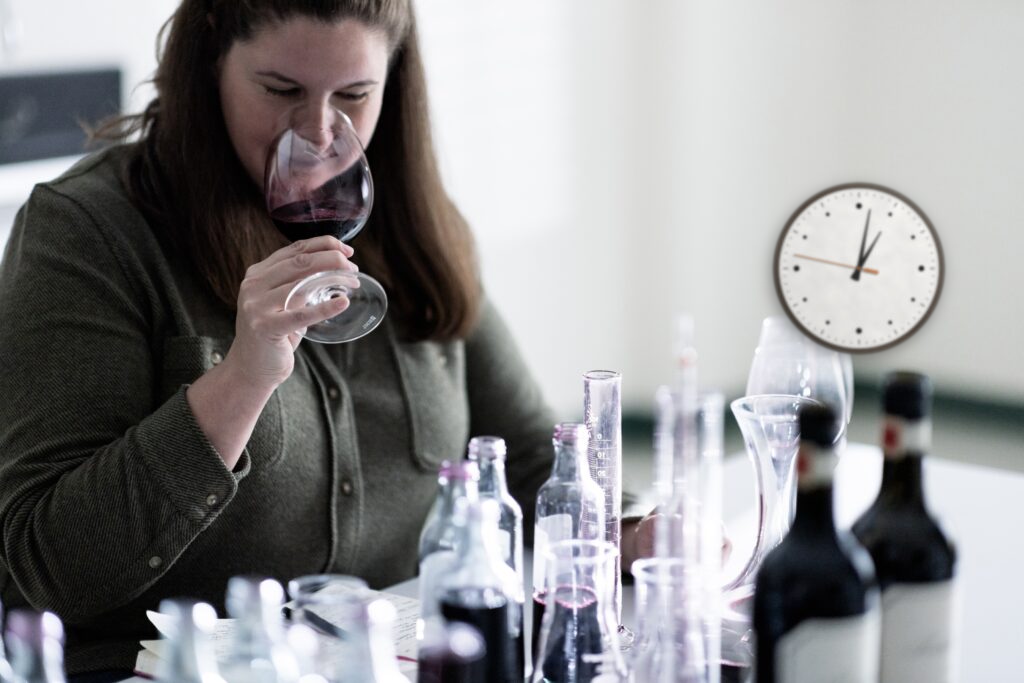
1:01:47
